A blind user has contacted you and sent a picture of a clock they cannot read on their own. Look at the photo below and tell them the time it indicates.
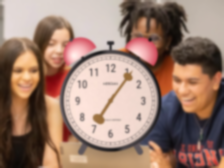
7:06
